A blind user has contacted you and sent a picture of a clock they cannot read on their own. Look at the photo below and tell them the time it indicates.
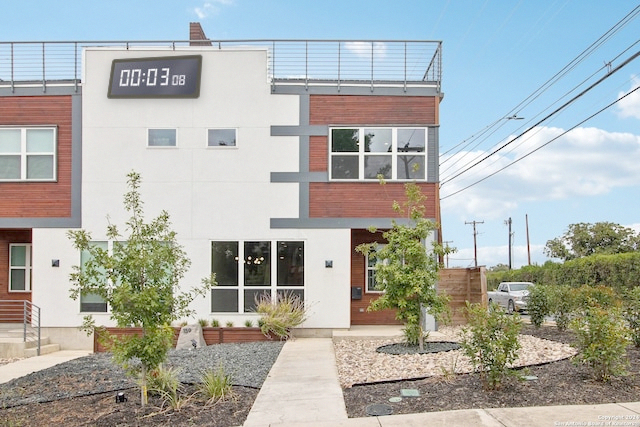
0:03:08
